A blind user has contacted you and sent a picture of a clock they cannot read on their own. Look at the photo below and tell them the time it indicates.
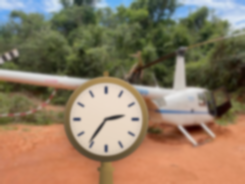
2:36
